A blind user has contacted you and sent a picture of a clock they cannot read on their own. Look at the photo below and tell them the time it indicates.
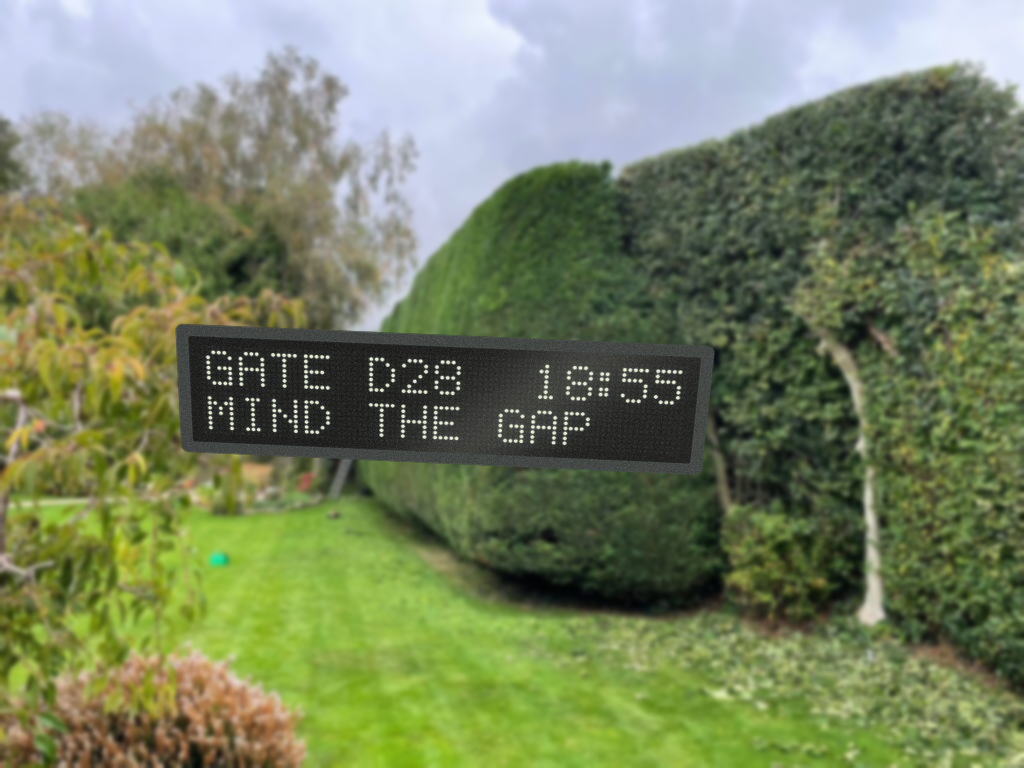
18:55
